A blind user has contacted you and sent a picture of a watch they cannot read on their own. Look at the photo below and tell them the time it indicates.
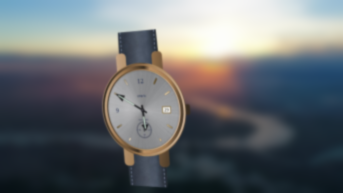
5:50
